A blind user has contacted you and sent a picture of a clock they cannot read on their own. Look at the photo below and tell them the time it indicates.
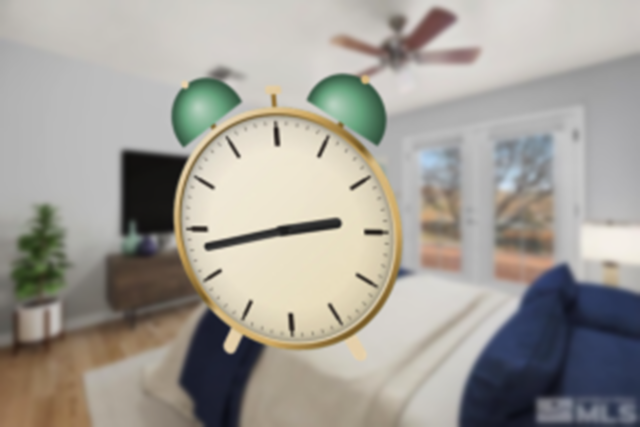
2:43
